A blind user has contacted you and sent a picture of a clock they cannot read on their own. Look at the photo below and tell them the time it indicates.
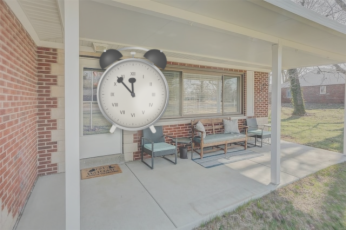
11:53
